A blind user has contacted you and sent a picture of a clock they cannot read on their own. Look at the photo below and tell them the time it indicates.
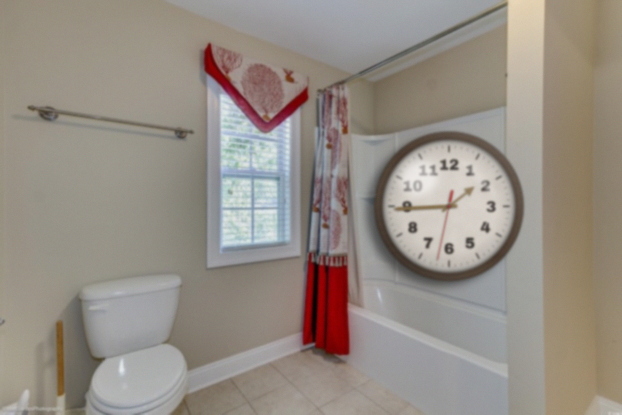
1:44:32
